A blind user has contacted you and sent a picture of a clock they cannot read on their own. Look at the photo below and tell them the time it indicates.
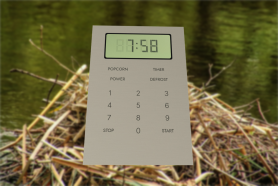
7:58
